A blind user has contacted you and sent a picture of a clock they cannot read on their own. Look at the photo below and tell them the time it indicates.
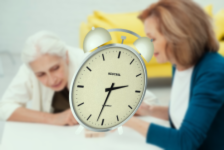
2:32
